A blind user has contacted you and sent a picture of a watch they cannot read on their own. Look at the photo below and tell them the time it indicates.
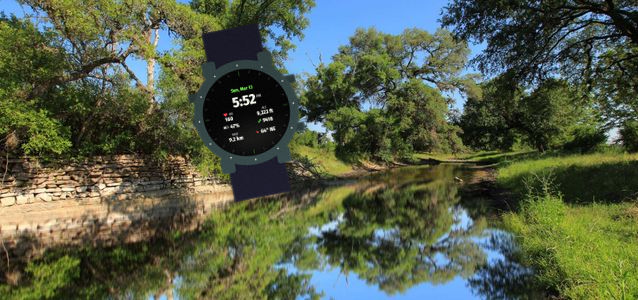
5:52
